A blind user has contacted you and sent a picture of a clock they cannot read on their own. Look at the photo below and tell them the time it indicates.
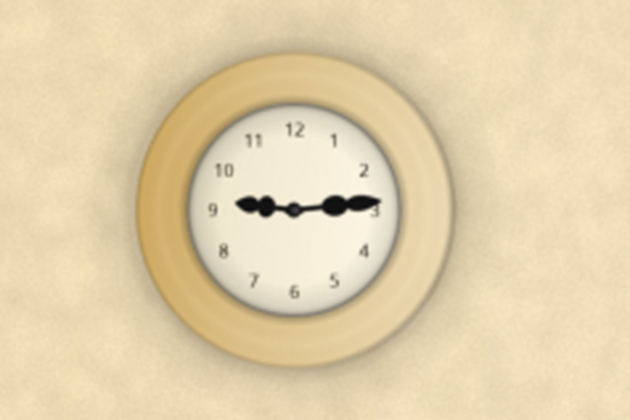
9:14
